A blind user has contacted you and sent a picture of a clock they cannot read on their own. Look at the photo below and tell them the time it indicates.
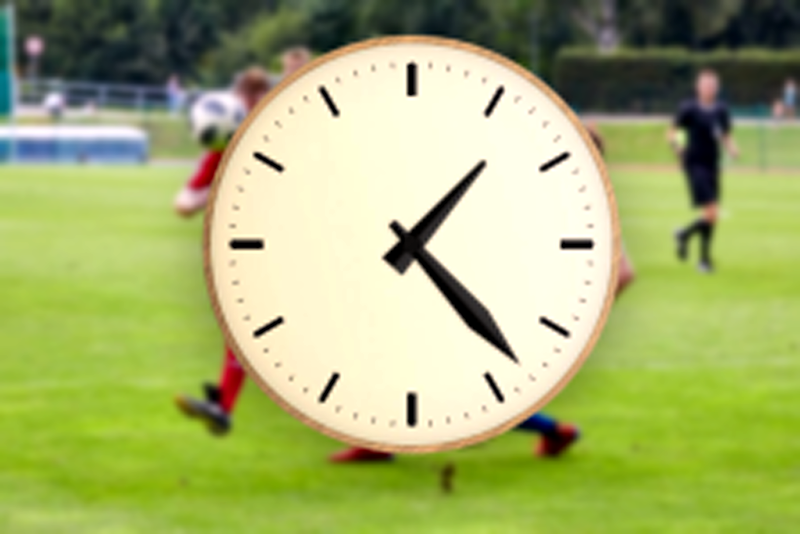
1:23
